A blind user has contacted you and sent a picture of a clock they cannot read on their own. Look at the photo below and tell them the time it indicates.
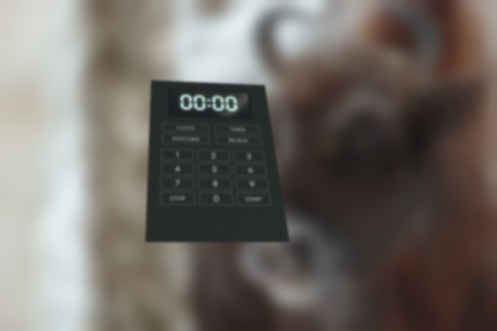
0:00
